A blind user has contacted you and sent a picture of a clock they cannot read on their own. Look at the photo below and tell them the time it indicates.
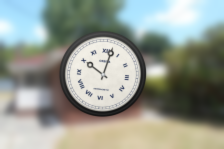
10:02
